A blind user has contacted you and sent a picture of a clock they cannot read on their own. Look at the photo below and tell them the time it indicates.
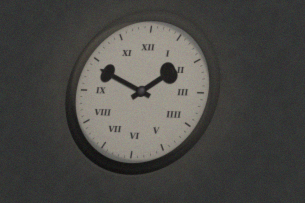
1:49
